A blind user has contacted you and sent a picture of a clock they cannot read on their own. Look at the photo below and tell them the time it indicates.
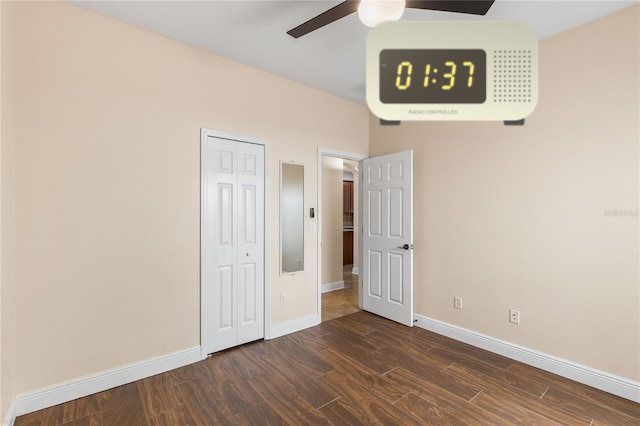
1:37
